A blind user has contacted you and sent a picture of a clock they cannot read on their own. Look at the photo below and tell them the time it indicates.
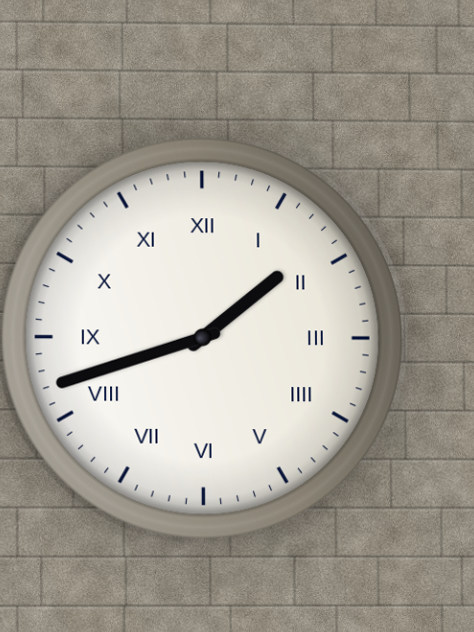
1:42
